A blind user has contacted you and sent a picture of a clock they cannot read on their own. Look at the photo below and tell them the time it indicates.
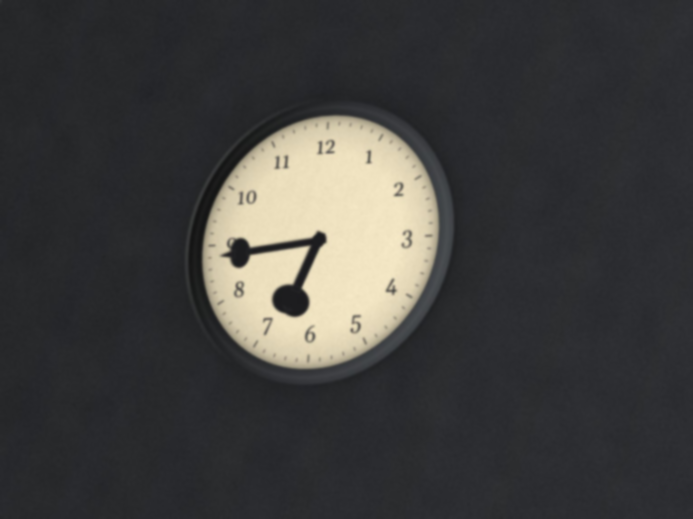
6:44
